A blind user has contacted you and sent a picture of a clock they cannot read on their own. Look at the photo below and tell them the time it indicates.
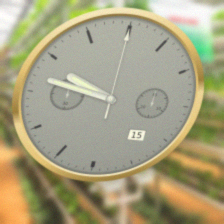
9:47
